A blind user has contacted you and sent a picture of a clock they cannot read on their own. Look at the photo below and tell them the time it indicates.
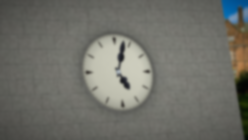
5:03
